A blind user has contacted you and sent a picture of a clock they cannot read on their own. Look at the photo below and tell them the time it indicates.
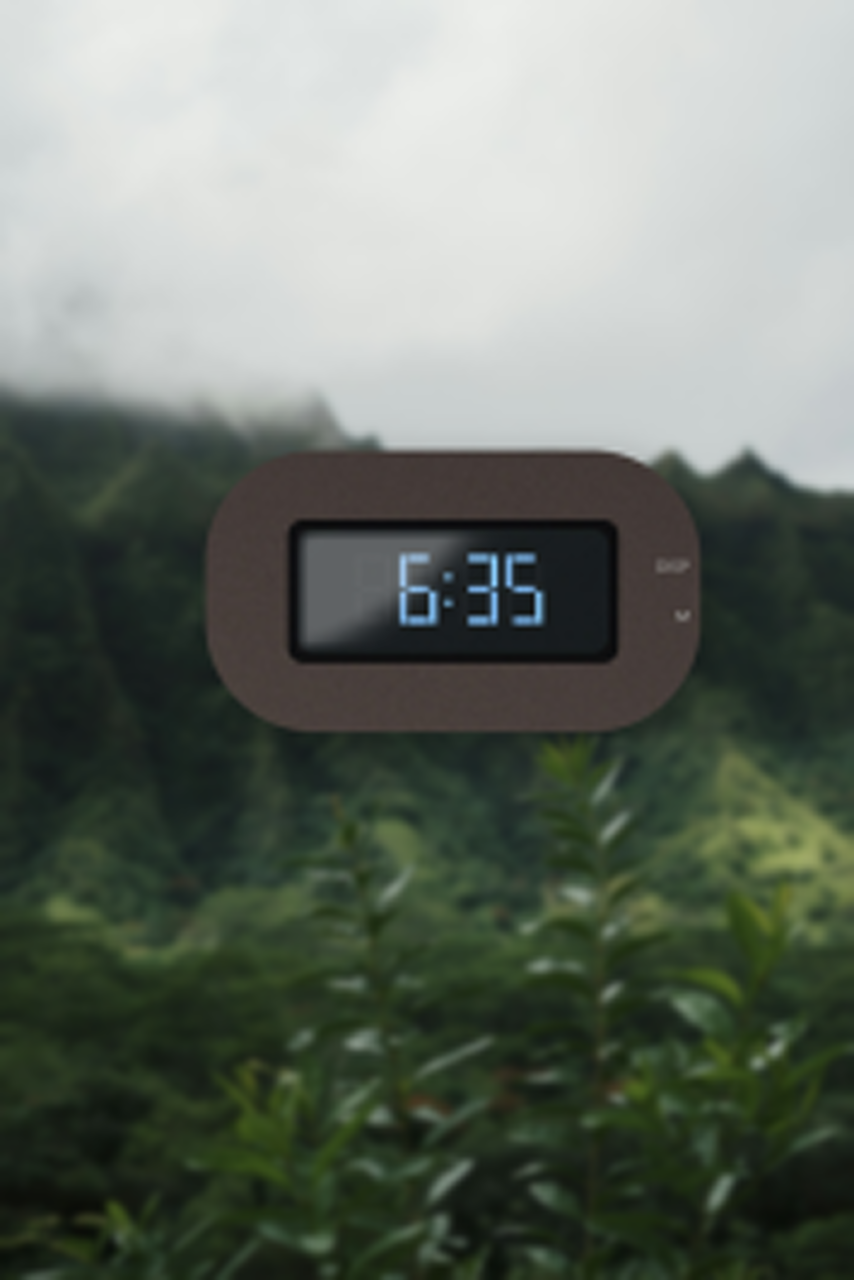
6:35
